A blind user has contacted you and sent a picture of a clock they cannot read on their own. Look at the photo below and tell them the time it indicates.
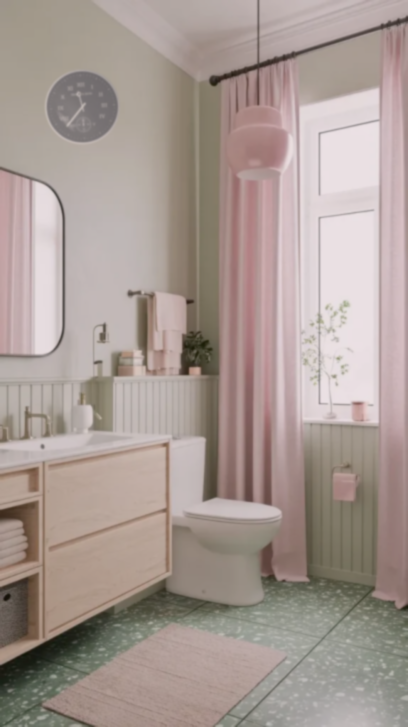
11:37
